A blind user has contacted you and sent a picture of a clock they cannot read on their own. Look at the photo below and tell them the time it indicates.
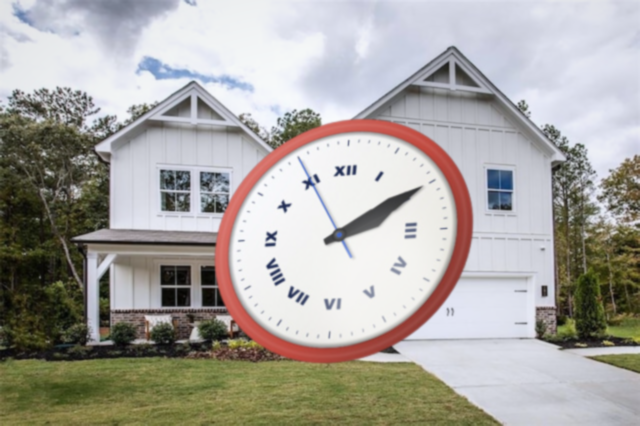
2:09:55
